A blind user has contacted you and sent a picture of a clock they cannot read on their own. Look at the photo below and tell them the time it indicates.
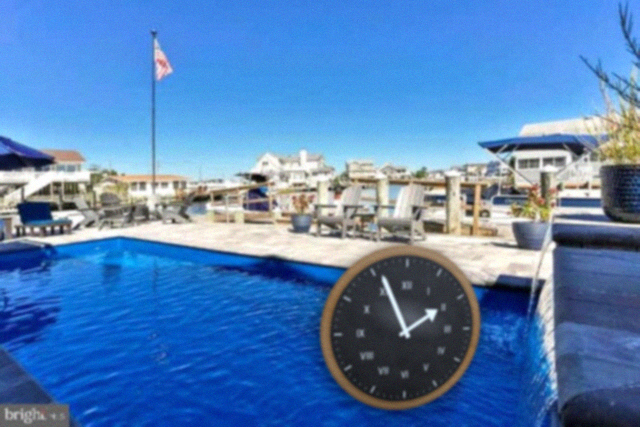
1:56
